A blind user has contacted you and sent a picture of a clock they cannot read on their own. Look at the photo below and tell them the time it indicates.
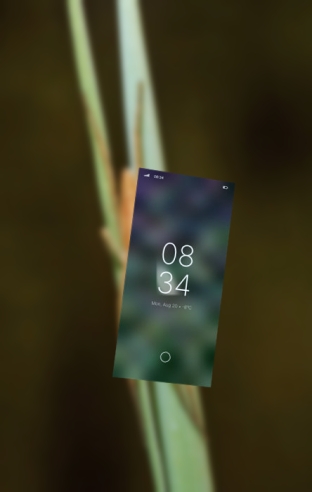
8:34
